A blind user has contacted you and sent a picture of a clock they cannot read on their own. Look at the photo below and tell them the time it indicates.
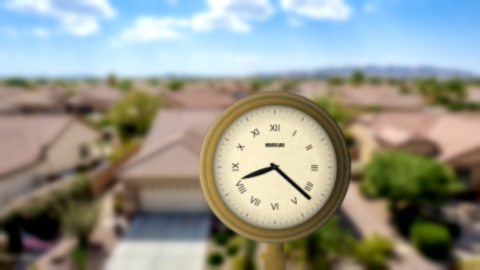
8:22
